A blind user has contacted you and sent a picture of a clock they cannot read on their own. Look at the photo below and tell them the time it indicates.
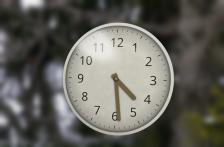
4:29
